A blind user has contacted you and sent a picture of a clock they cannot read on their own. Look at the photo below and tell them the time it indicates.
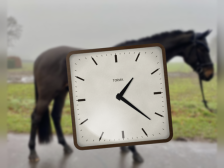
1:22
